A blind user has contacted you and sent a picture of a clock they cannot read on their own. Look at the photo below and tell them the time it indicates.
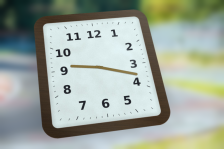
9:18
